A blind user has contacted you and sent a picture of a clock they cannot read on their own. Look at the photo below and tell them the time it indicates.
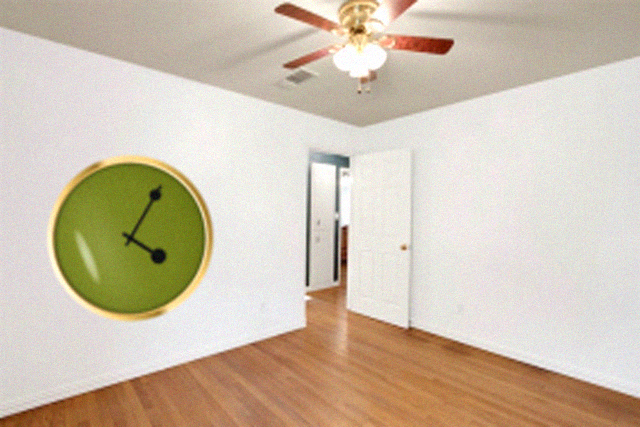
4:05
